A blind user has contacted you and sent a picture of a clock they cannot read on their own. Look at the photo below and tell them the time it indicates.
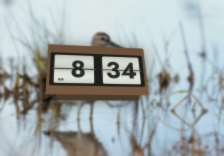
8:34
